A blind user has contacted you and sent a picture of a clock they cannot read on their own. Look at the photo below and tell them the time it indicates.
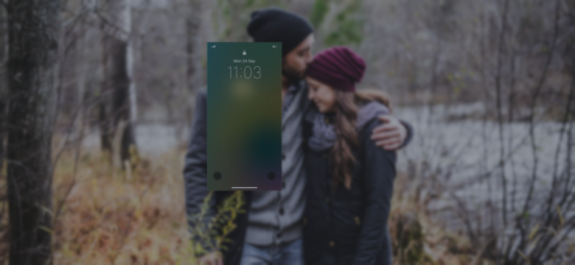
11:03
